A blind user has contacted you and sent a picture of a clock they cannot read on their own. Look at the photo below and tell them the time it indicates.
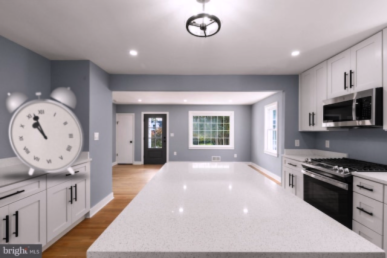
10:57
